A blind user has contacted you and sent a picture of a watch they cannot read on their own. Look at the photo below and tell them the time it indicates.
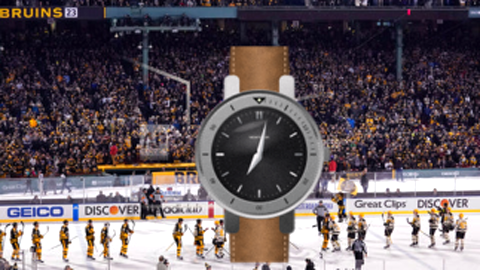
7:02
